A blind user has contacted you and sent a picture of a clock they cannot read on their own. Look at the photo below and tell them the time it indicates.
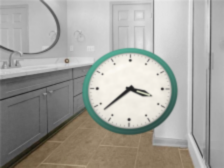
3:38
